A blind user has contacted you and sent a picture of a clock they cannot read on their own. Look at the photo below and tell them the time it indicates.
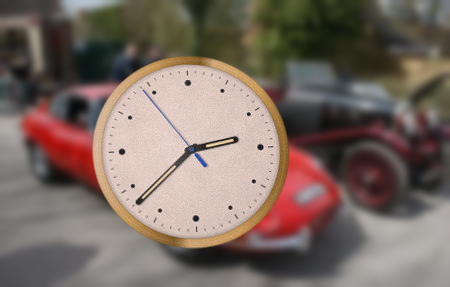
2:37:54
